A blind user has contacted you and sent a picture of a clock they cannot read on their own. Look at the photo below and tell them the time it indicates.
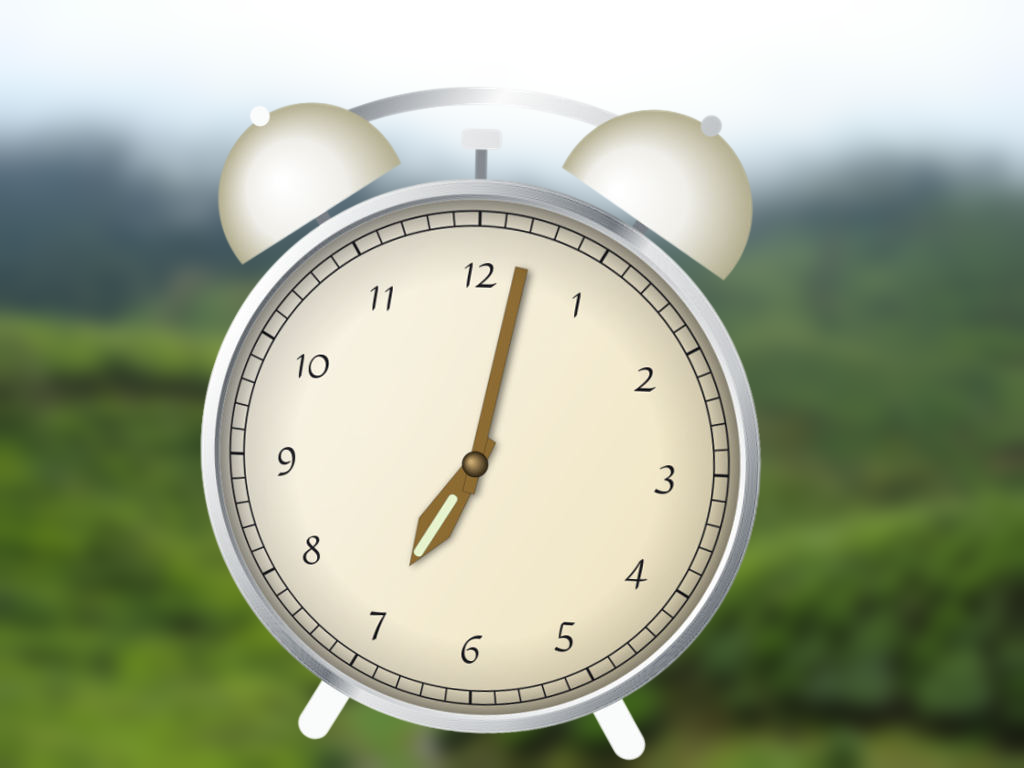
7:02
